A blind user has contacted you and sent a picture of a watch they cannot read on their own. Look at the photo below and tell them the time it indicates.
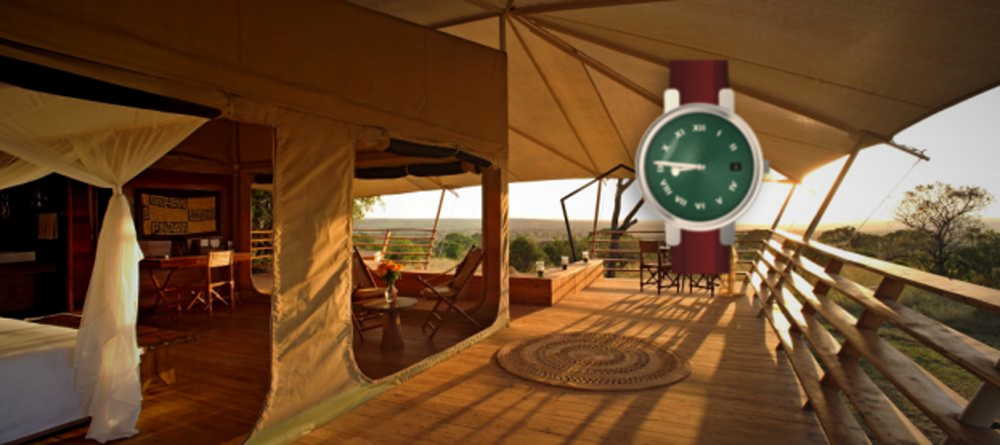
8:46
